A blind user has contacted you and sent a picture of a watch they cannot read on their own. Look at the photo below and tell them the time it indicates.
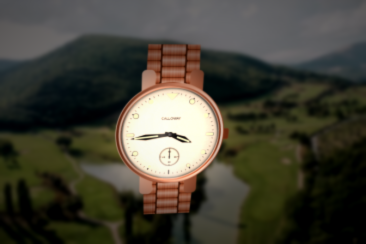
3:44
